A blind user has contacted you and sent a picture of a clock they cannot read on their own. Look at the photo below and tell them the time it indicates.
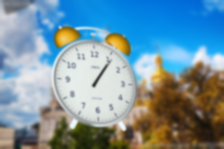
1:06
